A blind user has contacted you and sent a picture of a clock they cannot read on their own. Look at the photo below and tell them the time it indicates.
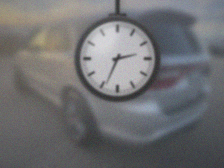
2:34
